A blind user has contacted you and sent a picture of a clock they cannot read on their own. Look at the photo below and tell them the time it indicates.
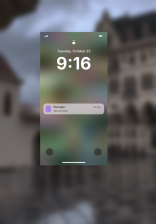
9:16
